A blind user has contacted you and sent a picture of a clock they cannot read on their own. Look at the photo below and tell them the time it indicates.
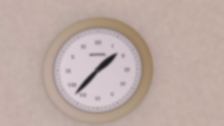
1:37
